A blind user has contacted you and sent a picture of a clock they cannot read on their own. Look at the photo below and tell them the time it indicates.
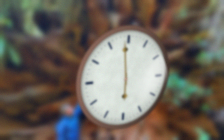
5:59
